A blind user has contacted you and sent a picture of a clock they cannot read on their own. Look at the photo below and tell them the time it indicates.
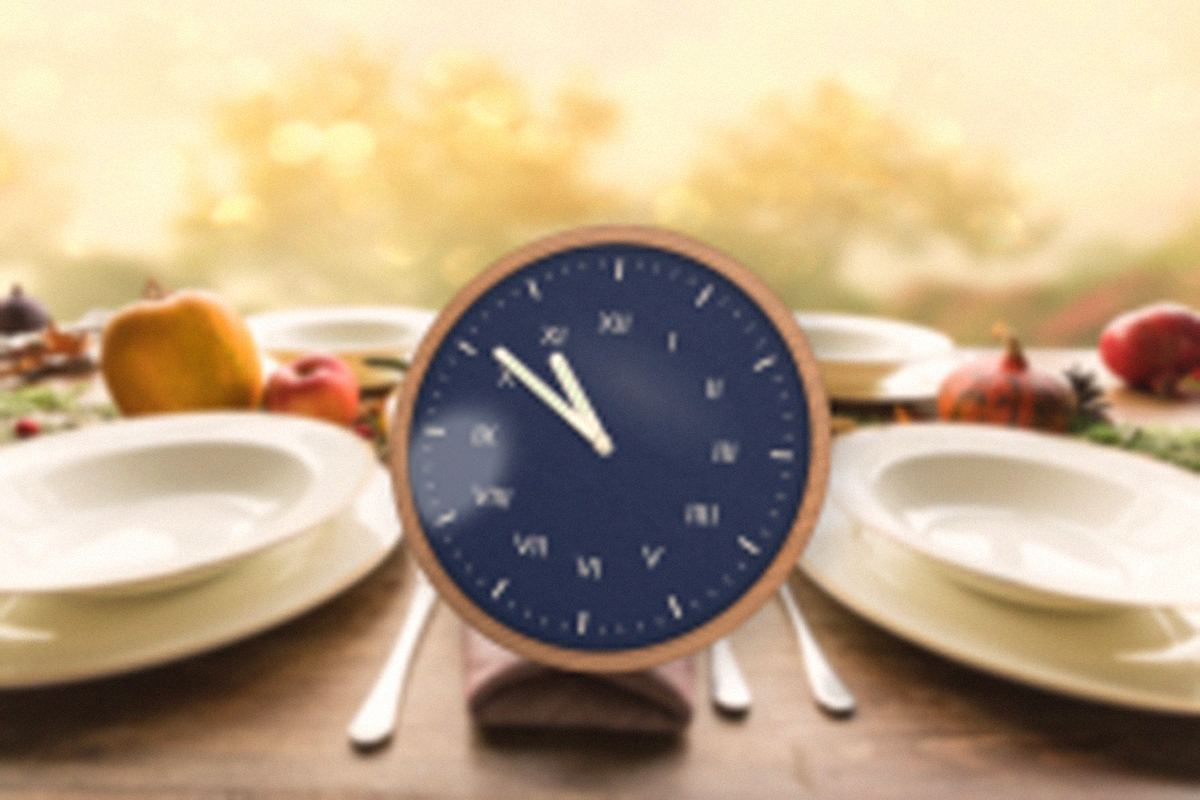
10:51
